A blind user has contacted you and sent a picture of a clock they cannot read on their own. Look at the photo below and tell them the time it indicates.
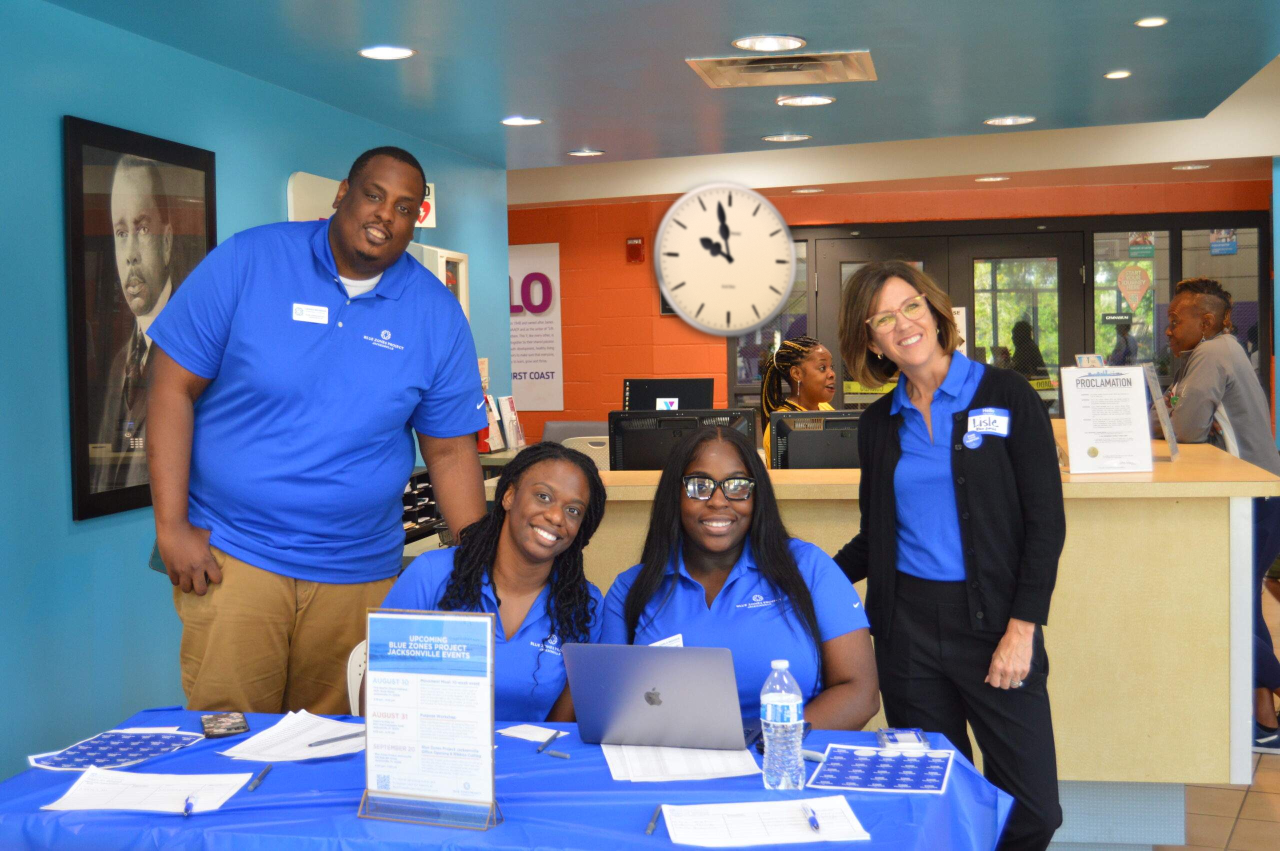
9:58
